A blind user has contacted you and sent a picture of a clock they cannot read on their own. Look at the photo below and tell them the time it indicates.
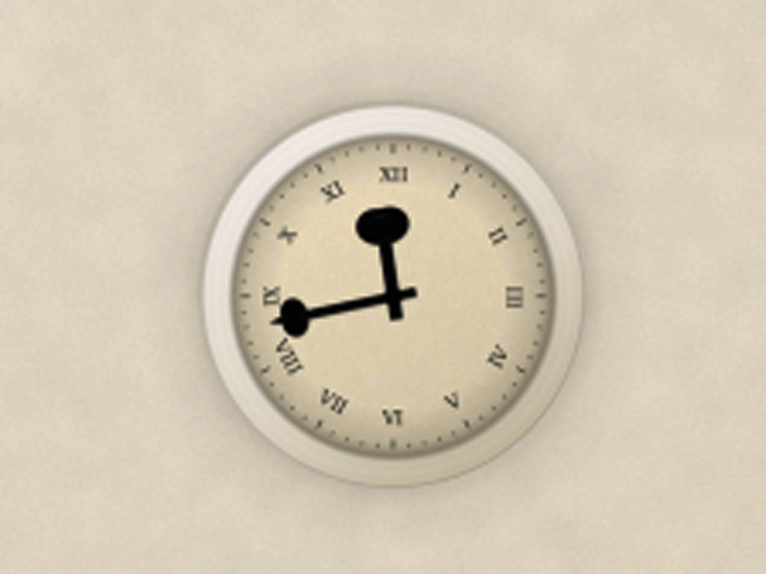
11:43
